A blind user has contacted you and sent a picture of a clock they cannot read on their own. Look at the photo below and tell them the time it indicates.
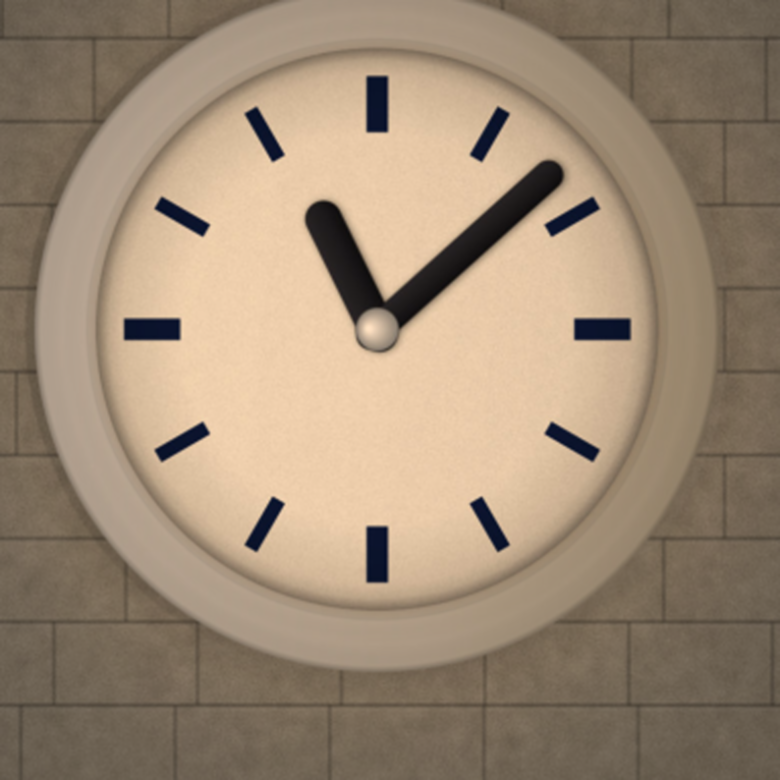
11:08
